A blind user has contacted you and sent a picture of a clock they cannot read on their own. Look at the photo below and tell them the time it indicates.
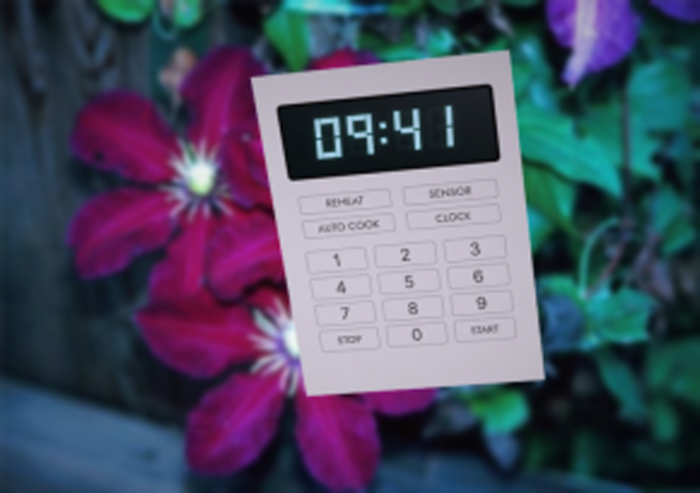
9:41
